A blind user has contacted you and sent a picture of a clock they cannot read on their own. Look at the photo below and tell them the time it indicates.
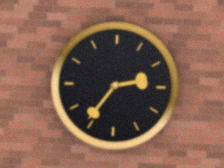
2:36
